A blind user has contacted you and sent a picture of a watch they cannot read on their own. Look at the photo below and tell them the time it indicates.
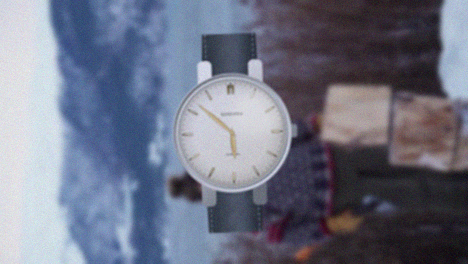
5:52
